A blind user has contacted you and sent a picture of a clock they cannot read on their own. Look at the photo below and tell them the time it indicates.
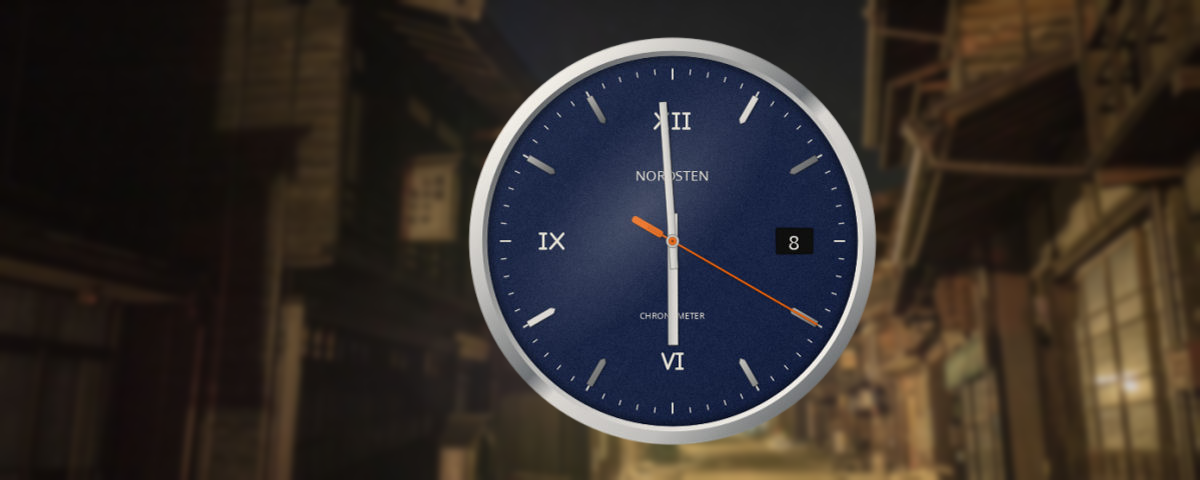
5:59:20
